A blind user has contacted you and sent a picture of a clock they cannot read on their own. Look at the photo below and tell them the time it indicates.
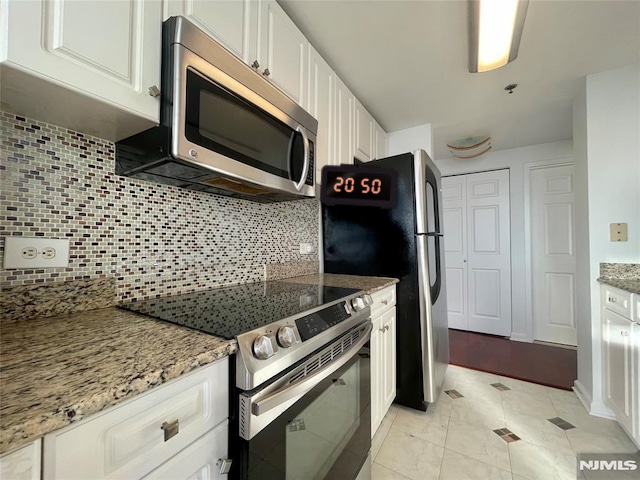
20:50
